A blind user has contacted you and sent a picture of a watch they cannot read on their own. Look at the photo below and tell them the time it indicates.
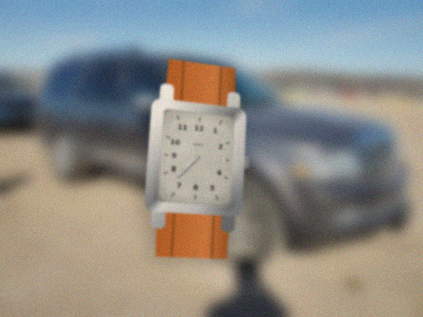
7:37
